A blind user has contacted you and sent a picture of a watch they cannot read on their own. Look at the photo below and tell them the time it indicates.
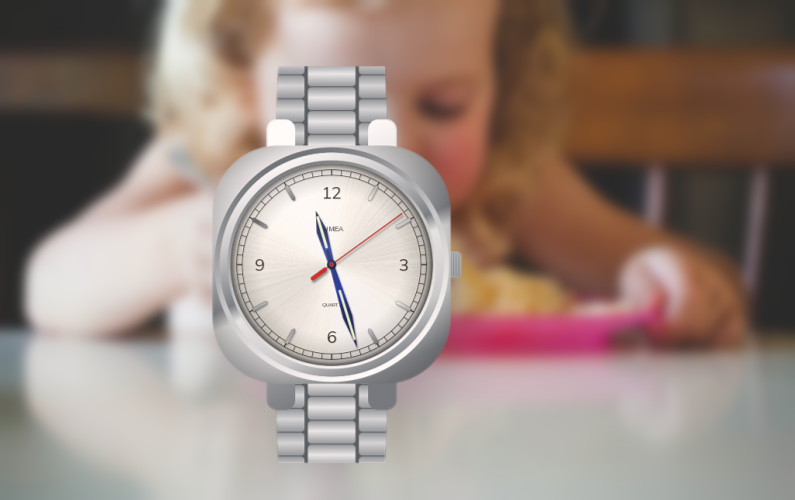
11:27:09
